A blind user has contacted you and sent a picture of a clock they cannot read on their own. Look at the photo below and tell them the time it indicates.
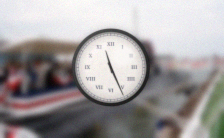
11:26
